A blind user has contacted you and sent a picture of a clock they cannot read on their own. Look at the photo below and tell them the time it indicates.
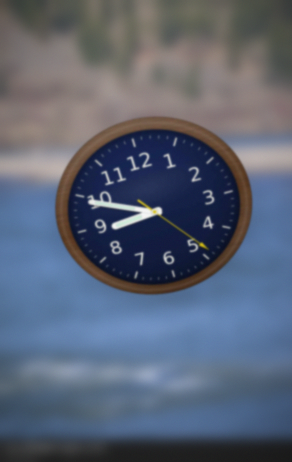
8:49:24
